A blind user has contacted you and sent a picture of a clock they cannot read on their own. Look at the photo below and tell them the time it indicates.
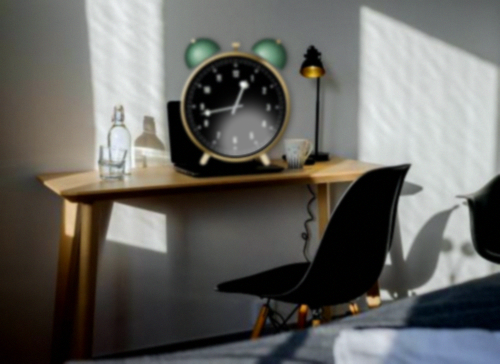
12:43
